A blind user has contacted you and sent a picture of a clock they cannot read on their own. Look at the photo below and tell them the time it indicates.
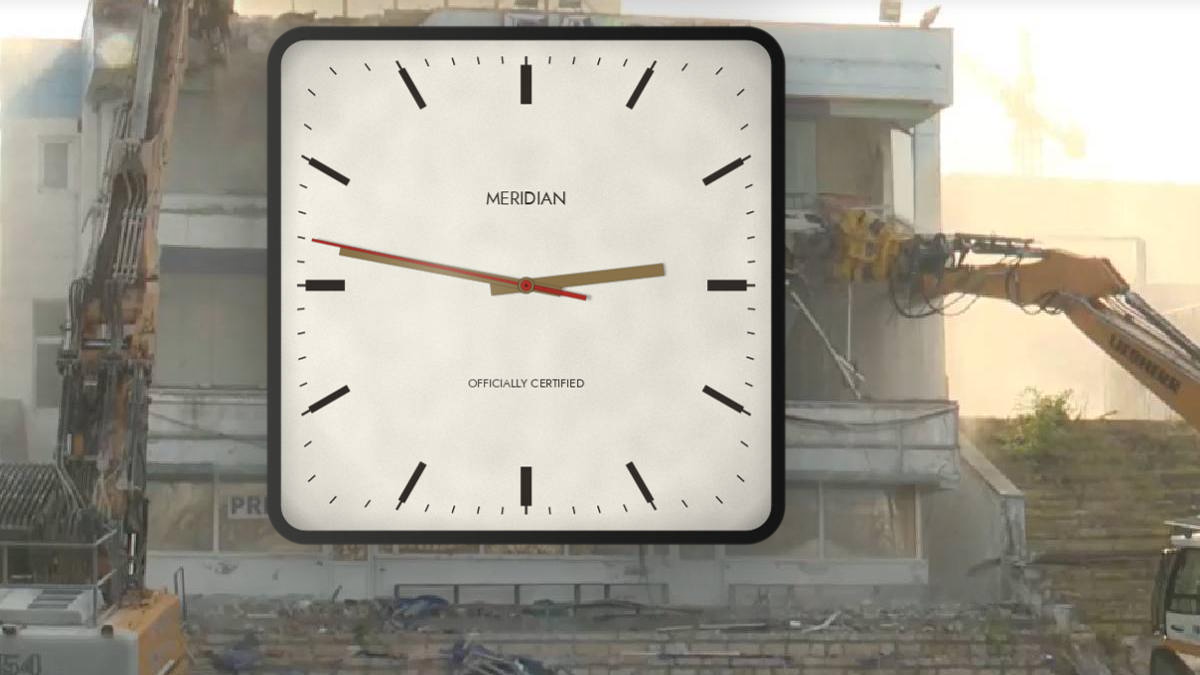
2:46:47
